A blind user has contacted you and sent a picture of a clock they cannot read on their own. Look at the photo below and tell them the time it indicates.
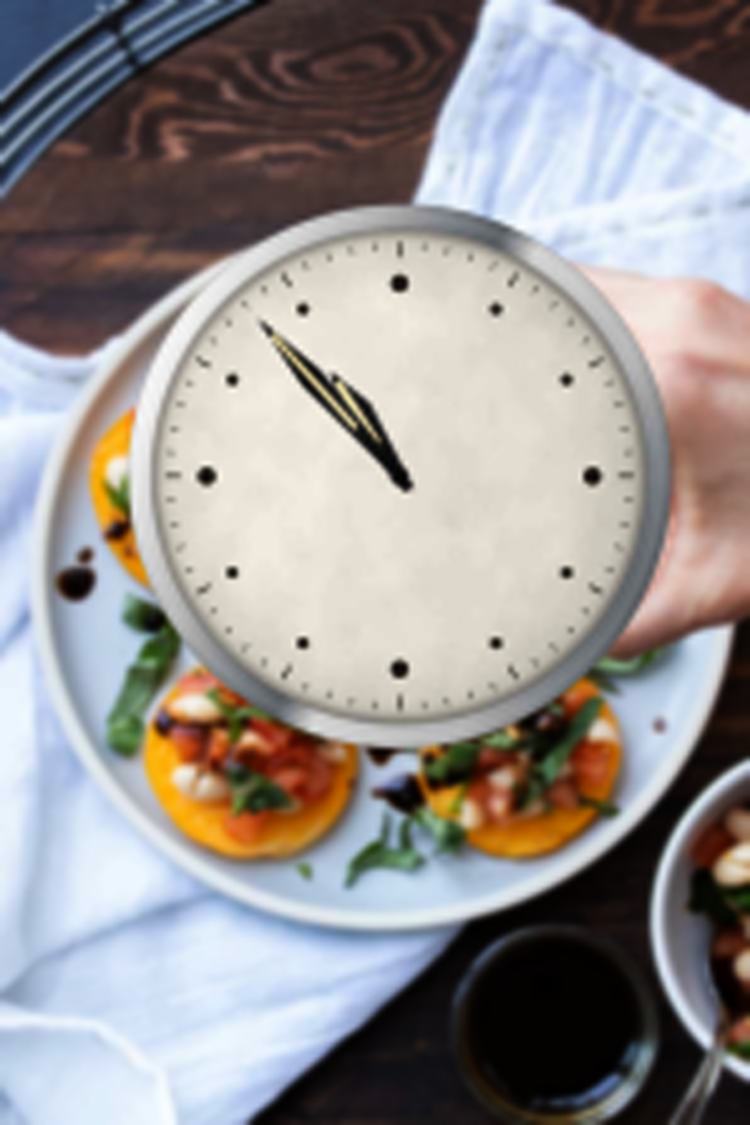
10:53
